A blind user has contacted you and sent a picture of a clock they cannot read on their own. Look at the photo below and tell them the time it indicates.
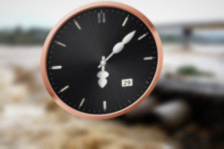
6:08
